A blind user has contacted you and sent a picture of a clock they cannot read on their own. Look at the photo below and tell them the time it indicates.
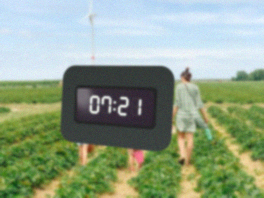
7:21
